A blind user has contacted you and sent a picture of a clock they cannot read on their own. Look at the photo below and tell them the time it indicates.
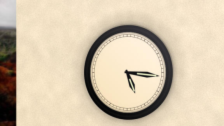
5:16
